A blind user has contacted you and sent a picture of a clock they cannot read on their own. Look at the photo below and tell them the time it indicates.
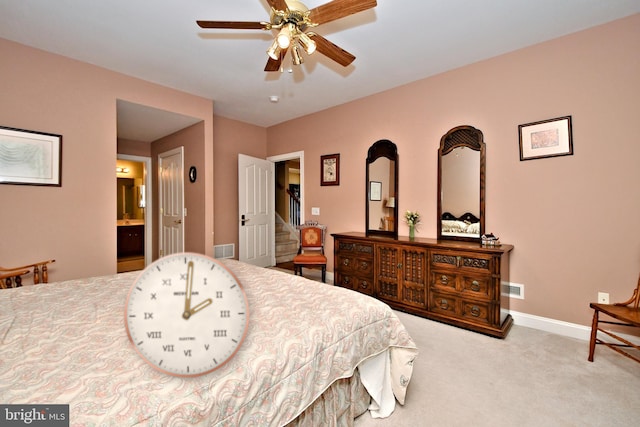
2:01
